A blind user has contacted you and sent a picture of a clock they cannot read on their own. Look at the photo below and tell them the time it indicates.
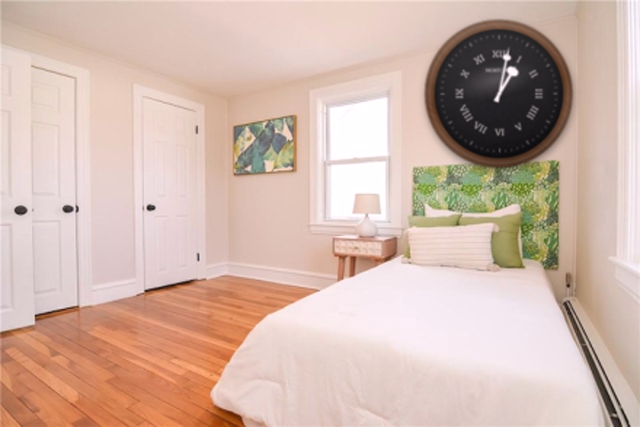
1:02
